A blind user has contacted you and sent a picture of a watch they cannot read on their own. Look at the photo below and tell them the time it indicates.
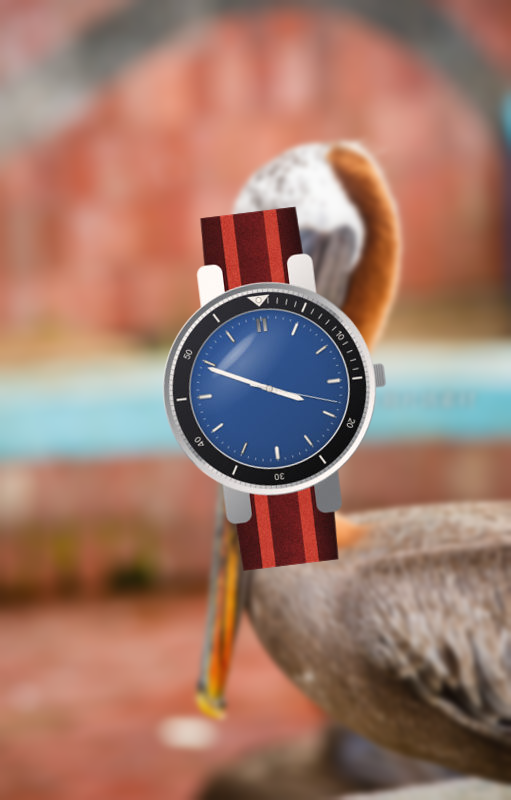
3:49:18
